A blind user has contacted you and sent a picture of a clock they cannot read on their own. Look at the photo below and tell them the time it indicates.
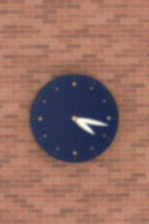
4:17
